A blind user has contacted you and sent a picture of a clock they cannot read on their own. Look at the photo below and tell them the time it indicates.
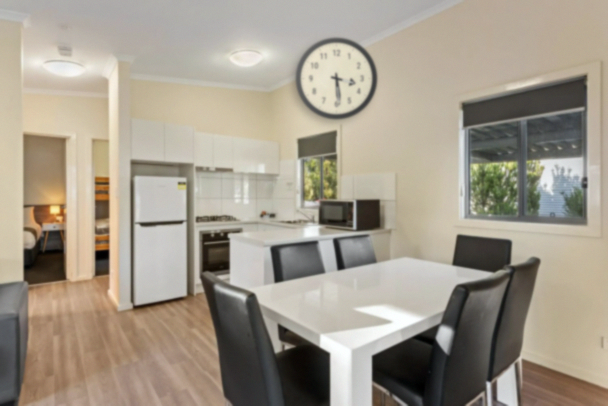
3:29
